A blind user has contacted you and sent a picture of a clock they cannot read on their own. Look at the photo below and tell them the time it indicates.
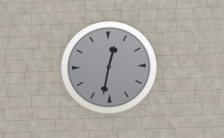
12:32
